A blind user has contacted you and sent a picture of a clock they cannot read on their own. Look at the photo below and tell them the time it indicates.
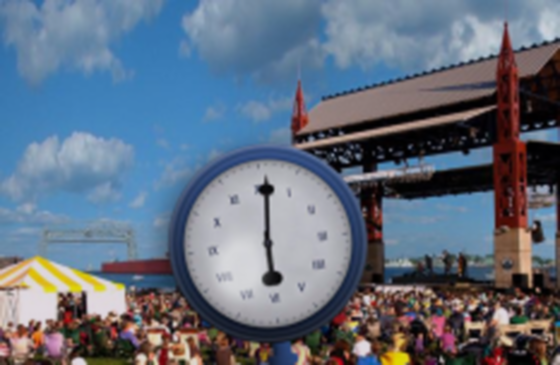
6:01
